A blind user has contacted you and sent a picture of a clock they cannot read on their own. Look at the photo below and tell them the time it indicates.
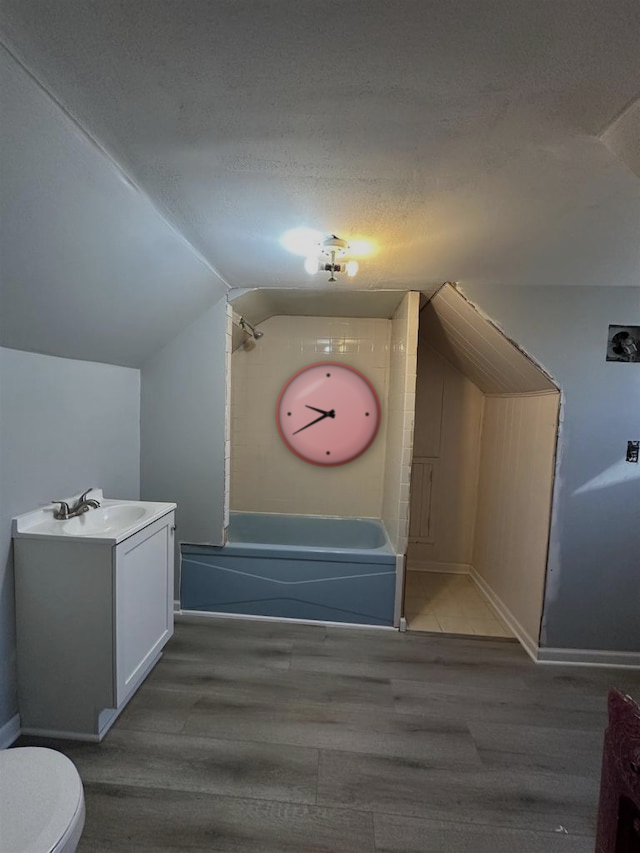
9:40
